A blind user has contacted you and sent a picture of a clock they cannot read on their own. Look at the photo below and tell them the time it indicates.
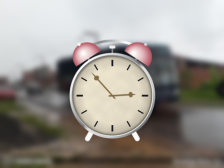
2:53
